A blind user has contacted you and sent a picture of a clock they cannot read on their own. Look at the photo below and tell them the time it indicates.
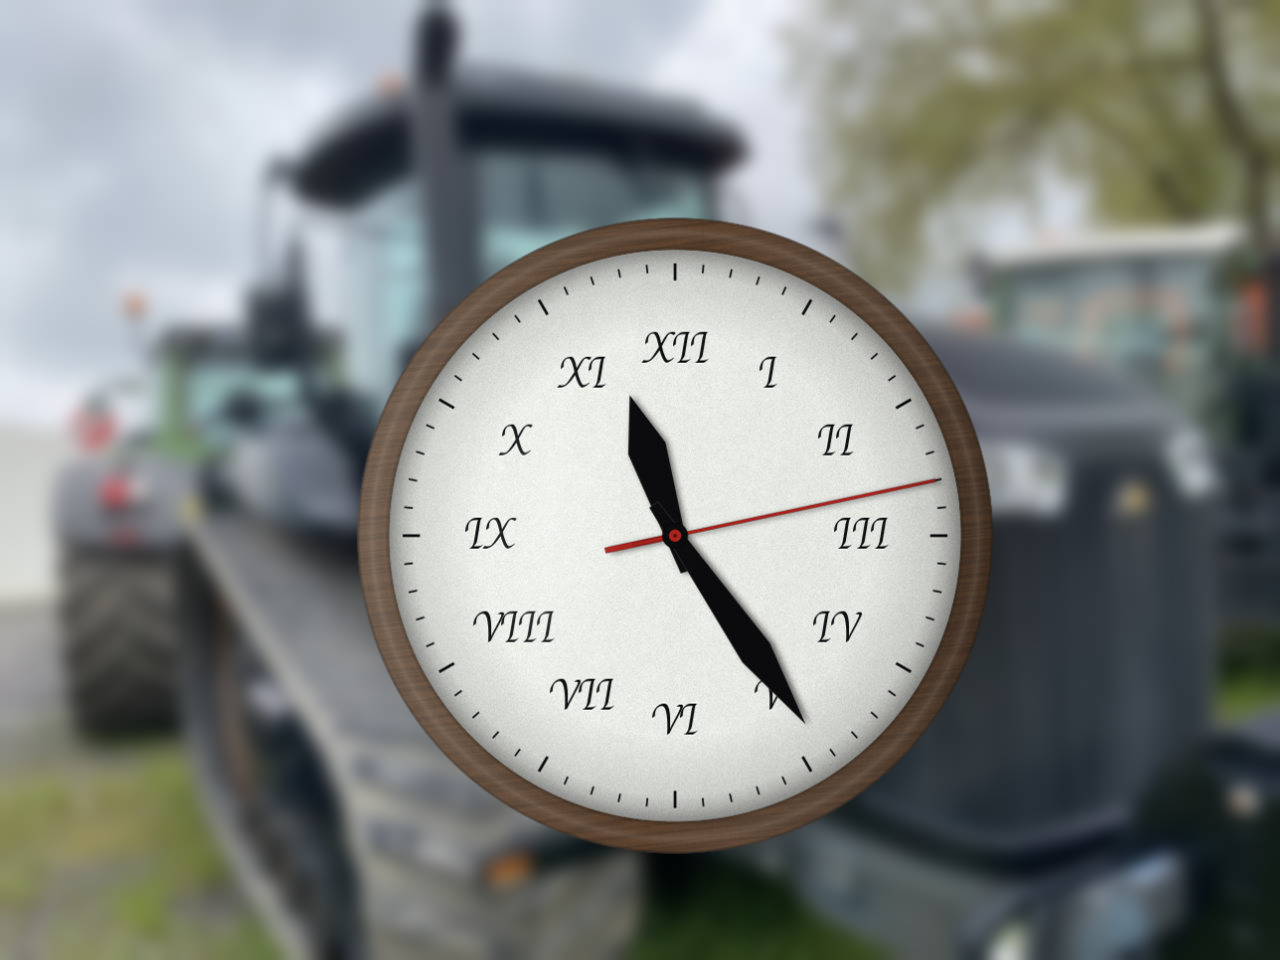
11:24:13
